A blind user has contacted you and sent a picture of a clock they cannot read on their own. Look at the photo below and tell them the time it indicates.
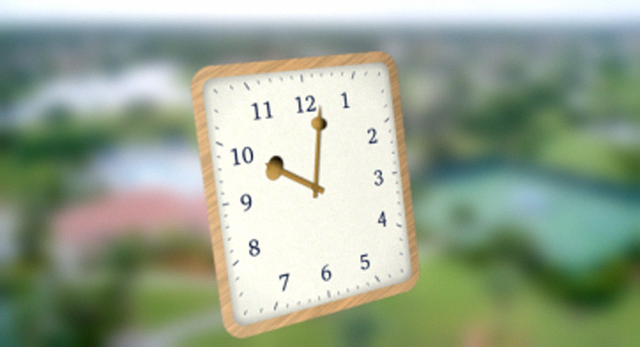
10:02
